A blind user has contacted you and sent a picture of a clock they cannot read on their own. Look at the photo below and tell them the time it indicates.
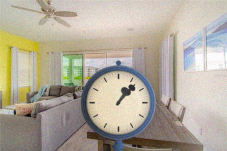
1:07
